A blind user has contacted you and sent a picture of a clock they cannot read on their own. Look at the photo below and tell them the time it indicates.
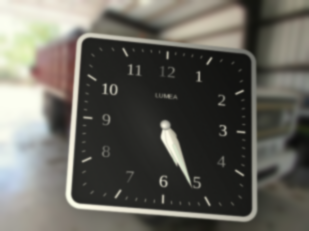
5:26
